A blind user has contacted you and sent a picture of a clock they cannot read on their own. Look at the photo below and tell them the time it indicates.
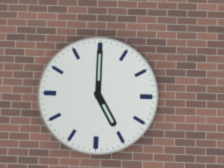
5:00
